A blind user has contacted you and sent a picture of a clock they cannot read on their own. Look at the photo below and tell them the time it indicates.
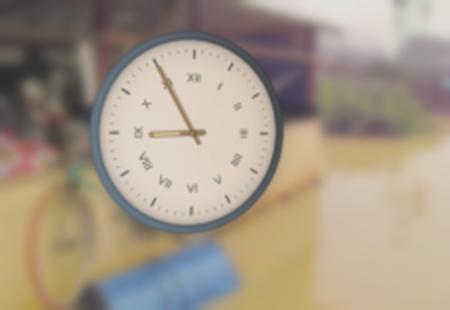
8:55
